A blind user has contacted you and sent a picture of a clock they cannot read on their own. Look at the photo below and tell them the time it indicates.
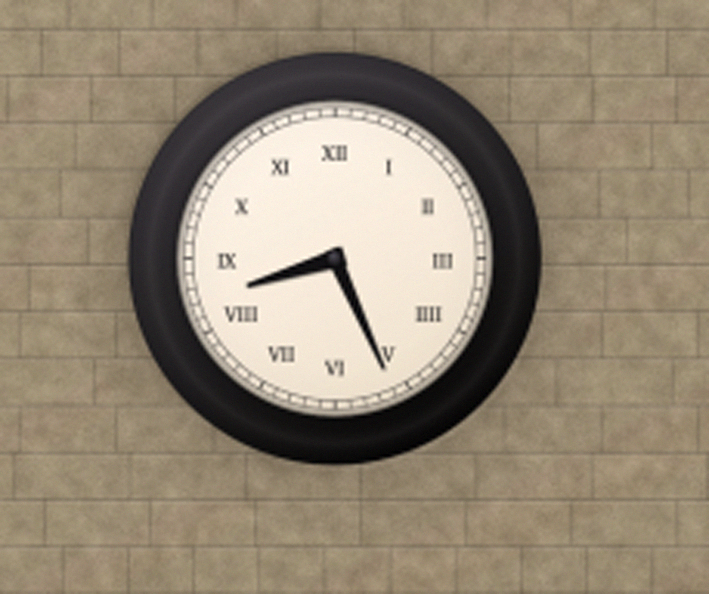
8:26
